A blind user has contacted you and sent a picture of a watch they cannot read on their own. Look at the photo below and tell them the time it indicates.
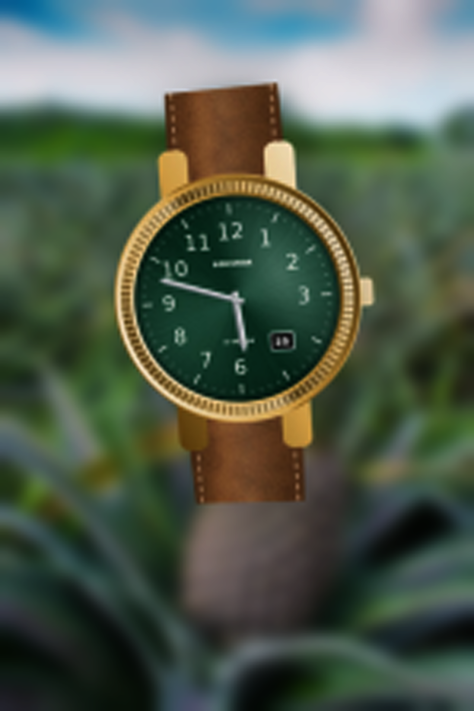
5:48
